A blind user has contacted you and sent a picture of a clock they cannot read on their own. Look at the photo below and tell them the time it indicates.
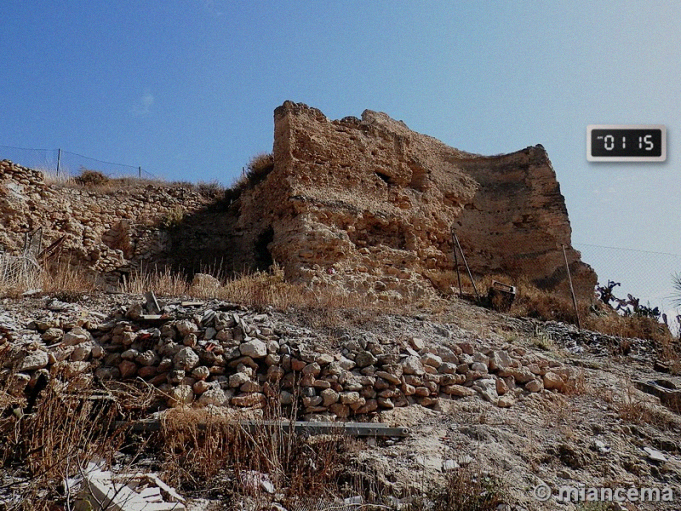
1:15
